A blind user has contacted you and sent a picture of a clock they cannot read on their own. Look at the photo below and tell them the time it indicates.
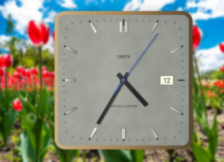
4:35:06
